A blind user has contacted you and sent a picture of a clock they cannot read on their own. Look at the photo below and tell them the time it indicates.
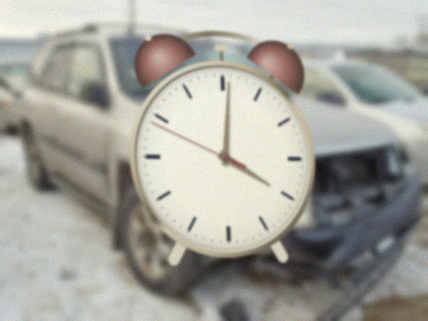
4:00:49
